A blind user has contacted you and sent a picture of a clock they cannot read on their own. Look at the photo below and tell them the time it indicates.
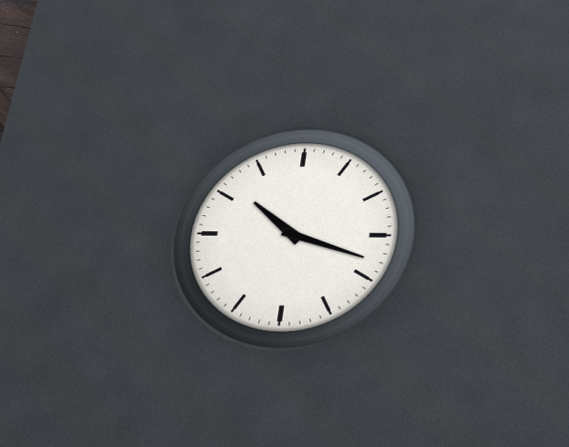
10:18
